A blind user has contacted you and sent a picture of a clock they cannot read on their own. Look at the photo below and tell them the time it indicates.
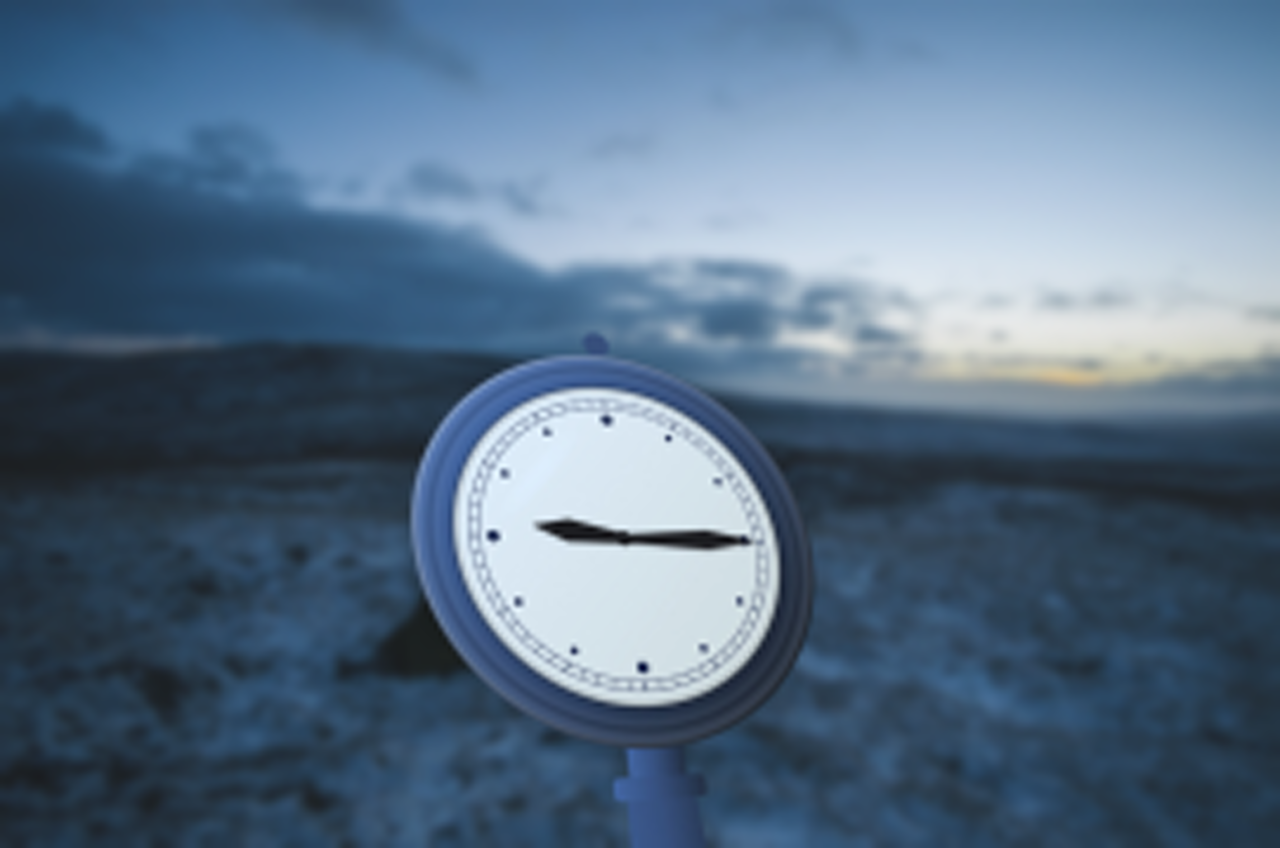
9:15
